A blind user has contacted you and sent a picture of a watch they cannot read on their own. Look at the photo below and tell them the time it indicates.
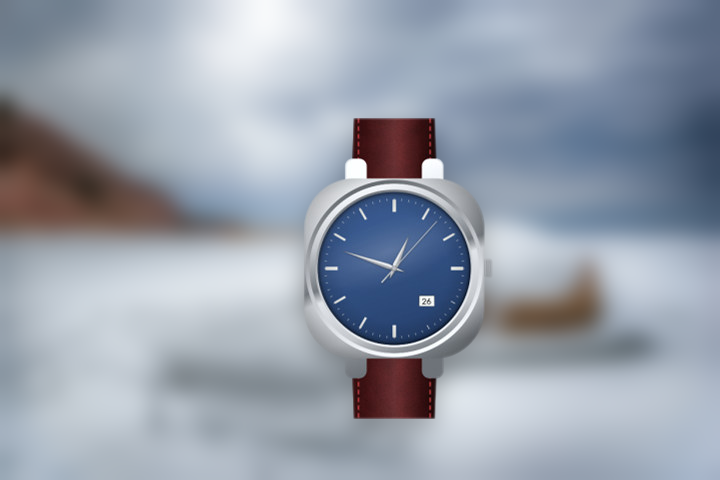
12:48:07
